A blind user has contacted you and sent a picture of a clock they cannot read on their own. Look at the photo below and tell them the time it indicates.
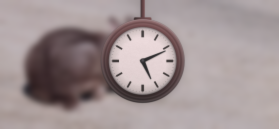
5:11
